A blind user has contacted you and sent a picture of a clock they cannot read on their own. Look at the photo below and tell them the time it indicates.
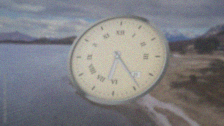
6:24
